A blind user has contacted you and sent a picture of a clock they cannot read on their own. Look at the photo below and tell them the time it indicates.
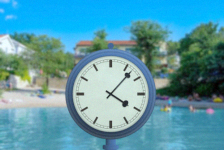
4:07
